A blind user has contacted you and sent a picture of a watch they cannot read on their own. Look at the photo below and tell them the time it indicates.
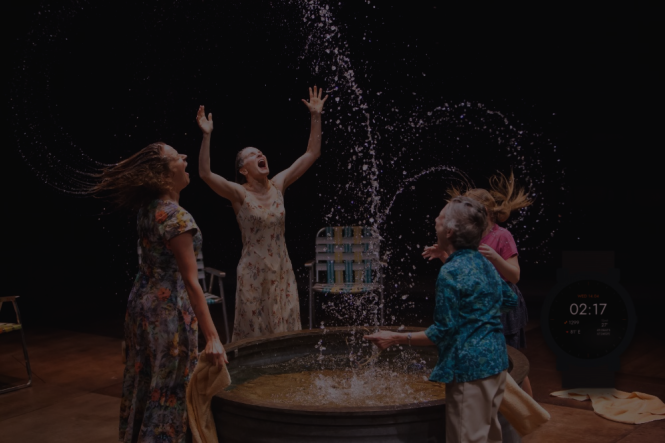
2:17
